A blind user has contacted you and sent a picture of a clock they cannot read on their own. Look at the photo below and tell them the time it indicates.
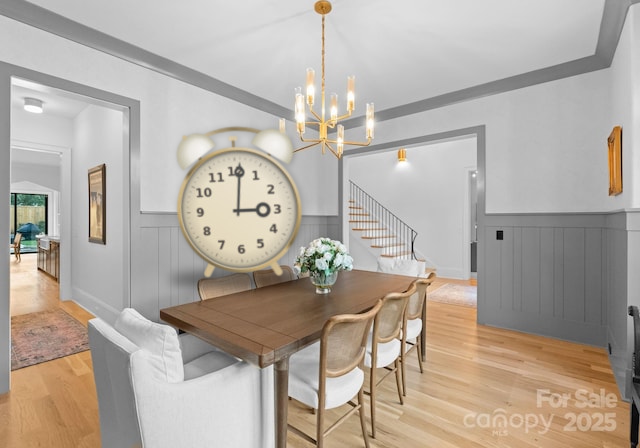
3:01
